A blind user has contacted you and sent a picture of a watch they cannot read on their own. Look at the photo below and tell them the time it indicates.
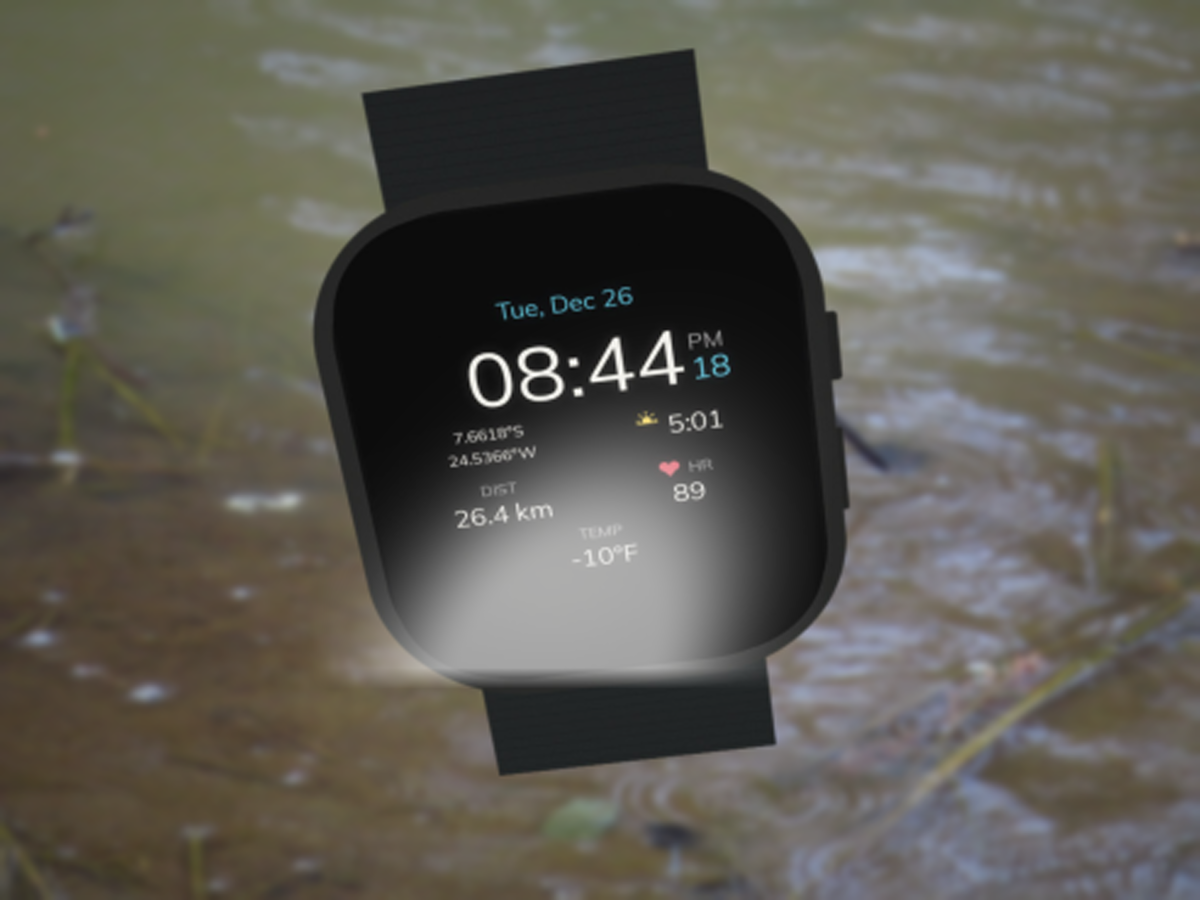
8:44:18
